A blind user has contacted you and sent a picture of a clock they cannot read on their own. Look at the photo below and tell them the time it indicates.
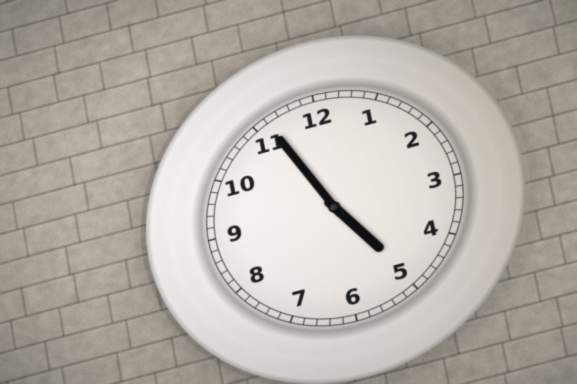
4:56
